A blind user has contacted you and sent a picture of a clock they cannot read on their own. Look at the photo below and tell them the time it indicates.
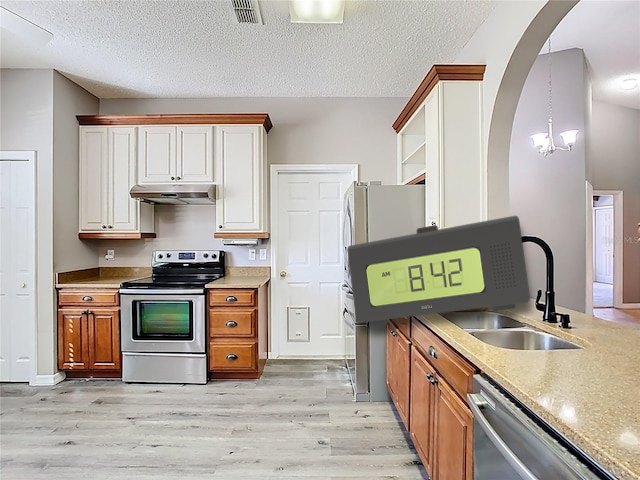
8:42
